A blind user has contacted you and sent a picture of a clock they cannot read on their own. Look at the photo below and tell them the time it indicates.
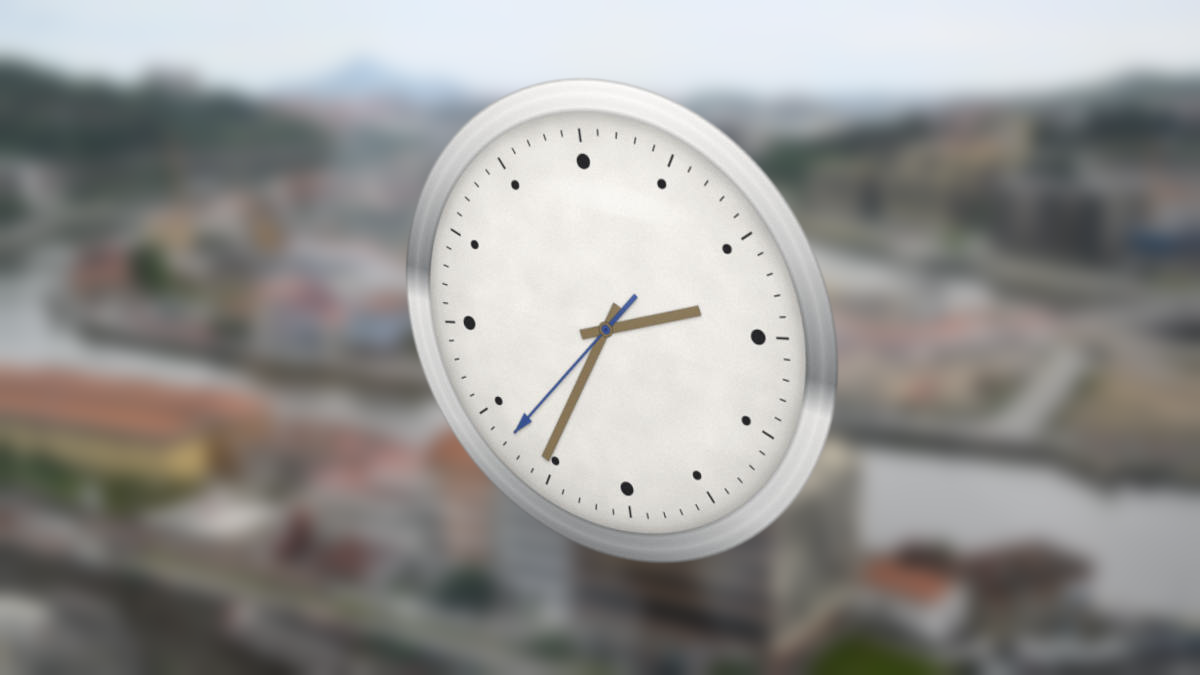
2:35:38
